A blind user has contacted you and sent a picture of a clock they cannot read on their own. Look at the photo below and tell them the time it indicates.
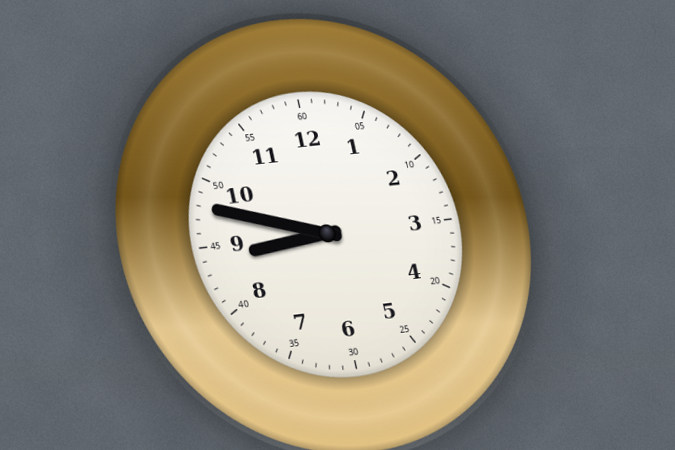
8:48
